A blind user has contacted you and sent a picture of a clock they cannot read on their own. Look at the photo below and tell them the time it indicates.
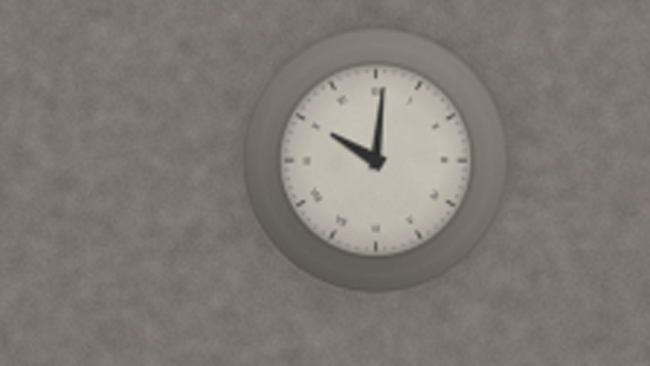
10:01
